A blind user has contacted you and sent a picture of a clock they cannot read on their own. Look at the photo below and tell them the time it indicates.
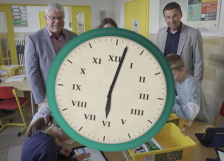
6:02
